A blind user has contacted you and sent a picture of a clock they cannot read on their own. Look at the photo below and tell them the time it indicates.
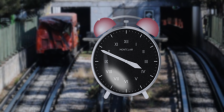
3:49
